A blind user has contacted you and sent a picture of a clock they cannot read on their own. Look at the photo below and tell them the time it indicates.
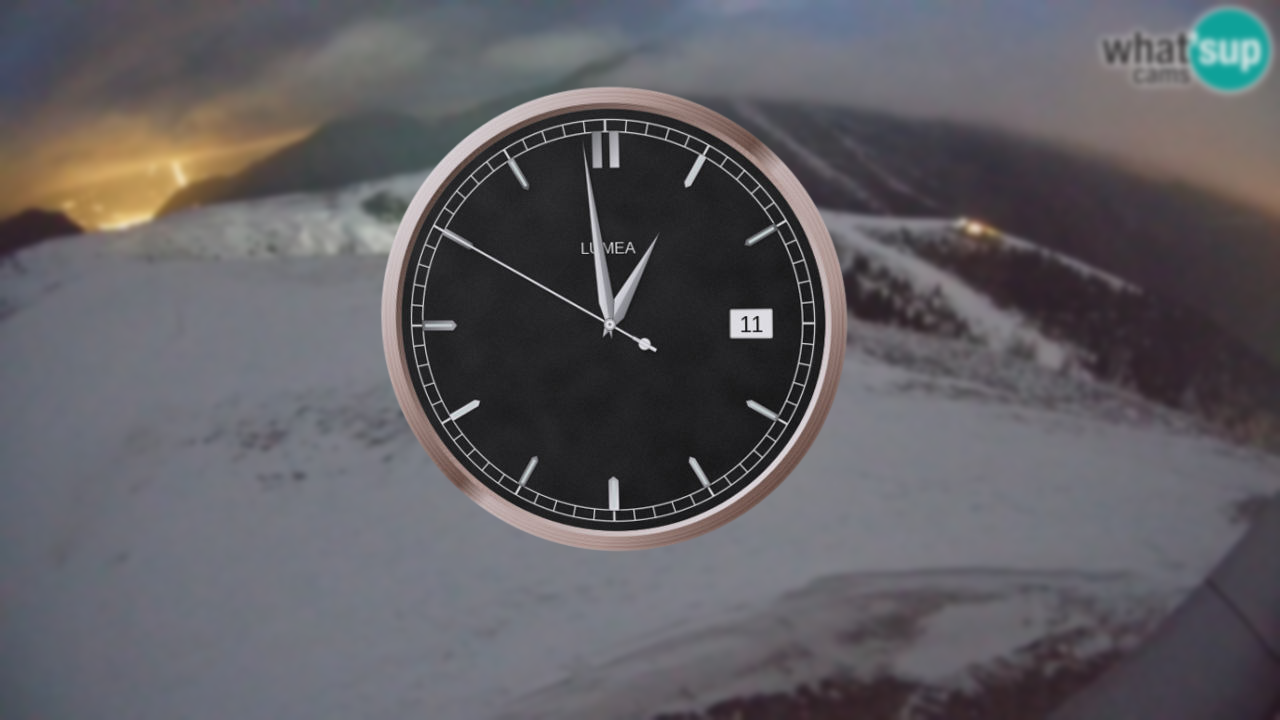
12:58:50
